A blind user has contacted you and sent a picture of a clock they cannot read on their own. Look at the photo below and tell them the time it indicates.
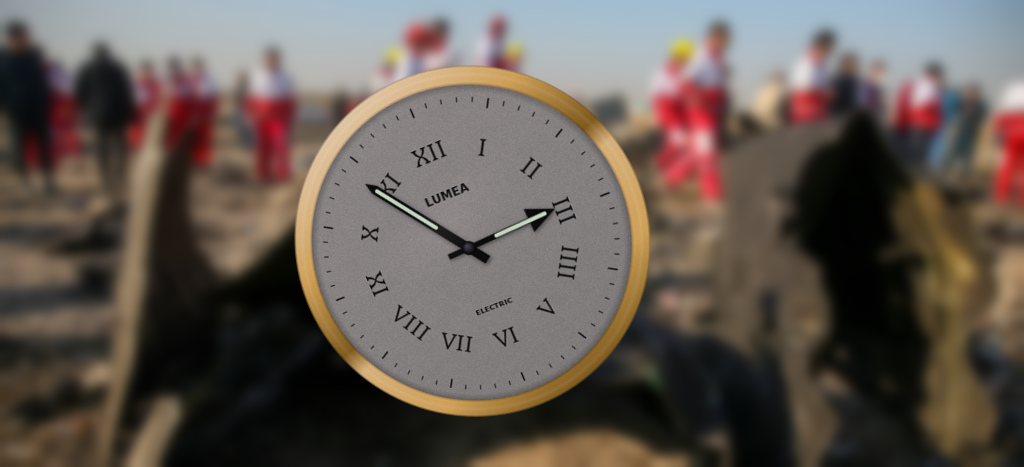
2:54
